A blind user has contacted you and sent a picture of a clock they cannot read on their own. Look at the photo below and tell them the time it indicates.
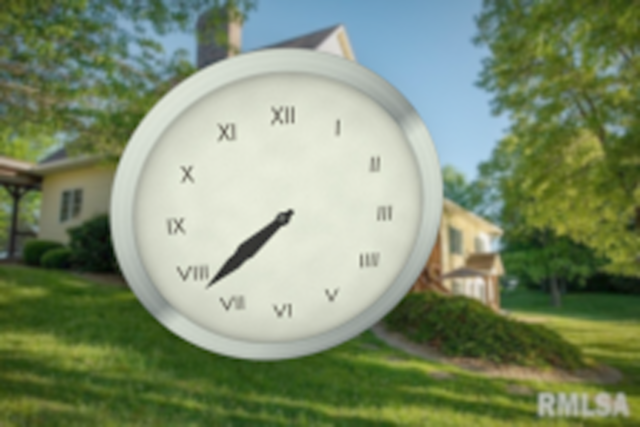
7:38
